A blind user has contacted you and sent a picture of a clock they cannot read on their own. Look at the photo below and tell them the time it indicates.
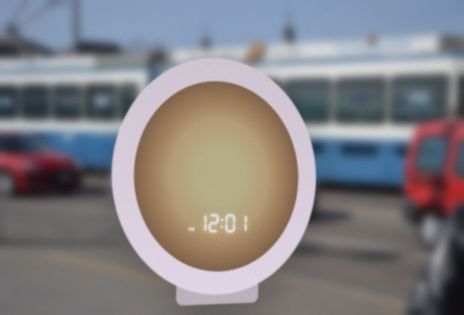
12:01
